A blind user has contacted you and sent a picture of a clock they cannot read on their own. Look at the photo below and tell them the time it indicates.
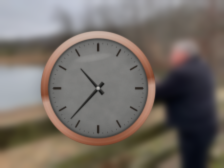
10:37
